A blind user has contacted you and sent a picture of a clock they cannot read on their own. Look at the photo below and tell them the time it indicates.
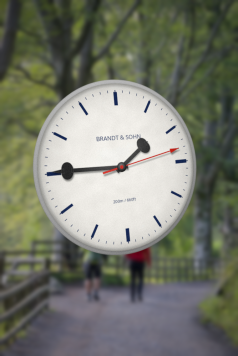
1:45:13
